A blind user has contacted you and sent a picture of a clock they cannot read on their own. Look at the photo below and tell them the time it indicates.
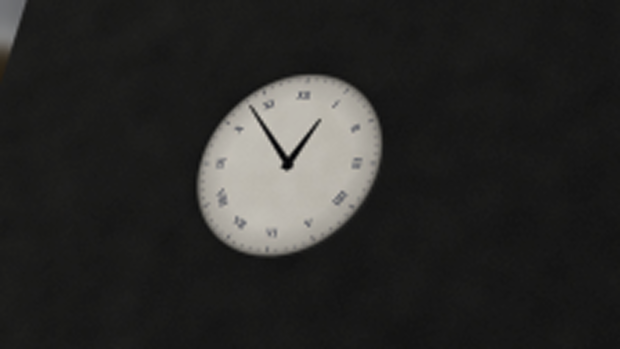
12:53
